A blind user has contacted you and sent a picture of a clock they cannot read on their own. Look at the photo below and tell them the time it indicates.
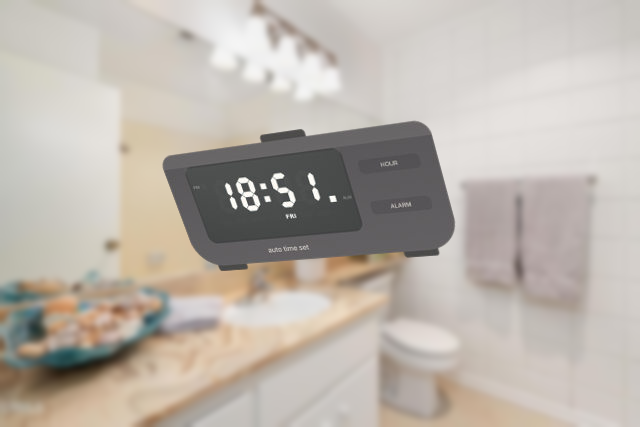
18:51
